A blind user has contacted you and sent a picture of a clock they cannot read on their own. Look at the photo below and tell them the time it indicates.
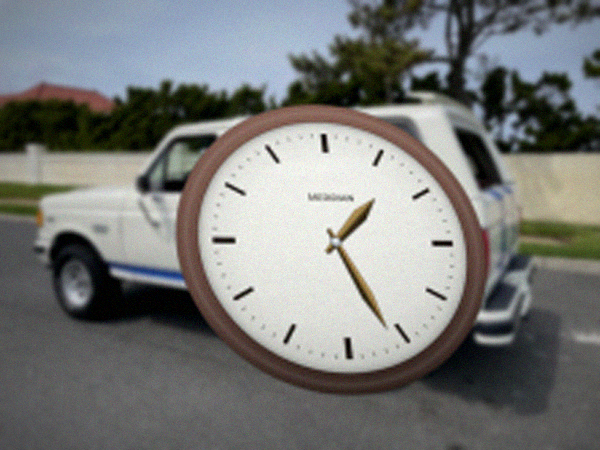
1:26
